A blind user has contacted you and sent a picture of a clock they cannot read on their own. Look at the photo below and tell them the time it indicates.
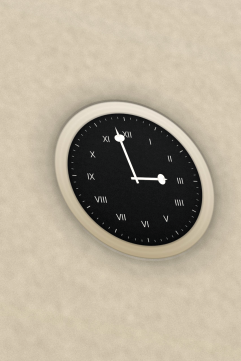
2:58
